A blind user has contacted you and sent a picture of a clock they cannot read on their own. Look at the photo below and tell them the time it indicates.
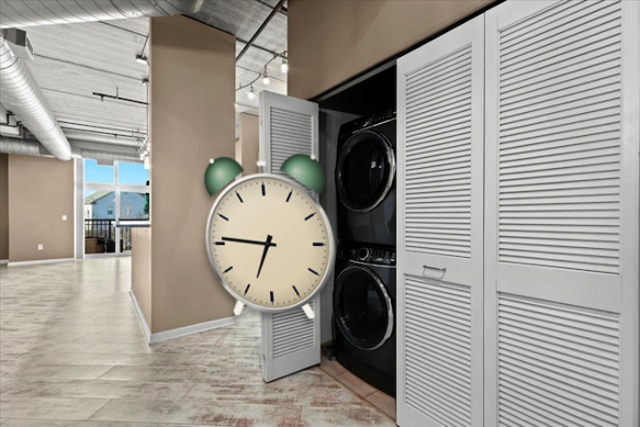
6:46
